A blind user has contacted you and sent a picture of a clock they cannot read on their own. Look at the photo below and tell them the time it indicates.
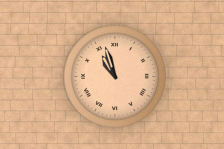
10:57
